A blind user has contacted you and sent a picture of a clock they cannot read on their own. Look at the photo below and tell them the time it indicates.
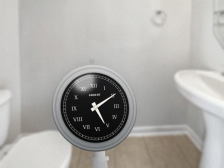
5:10
